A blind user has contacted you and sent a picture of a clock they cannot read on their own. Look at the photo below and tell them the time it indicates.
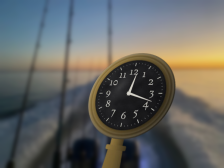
12:18
